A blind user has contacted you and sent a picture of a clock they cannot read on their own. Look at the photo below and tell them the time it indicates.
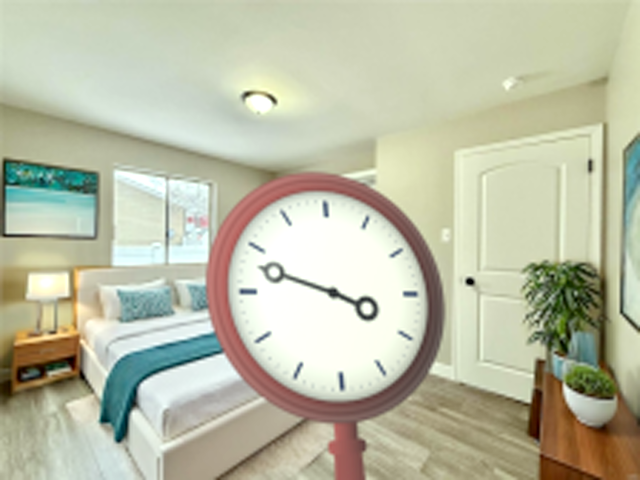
3:48
